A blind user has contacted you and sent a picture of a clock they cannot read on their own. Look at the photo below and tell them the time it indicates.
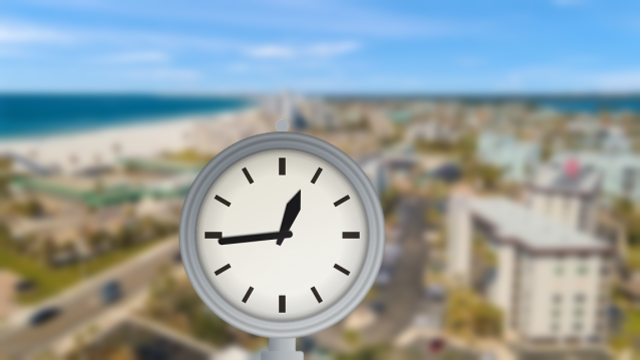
12:44
